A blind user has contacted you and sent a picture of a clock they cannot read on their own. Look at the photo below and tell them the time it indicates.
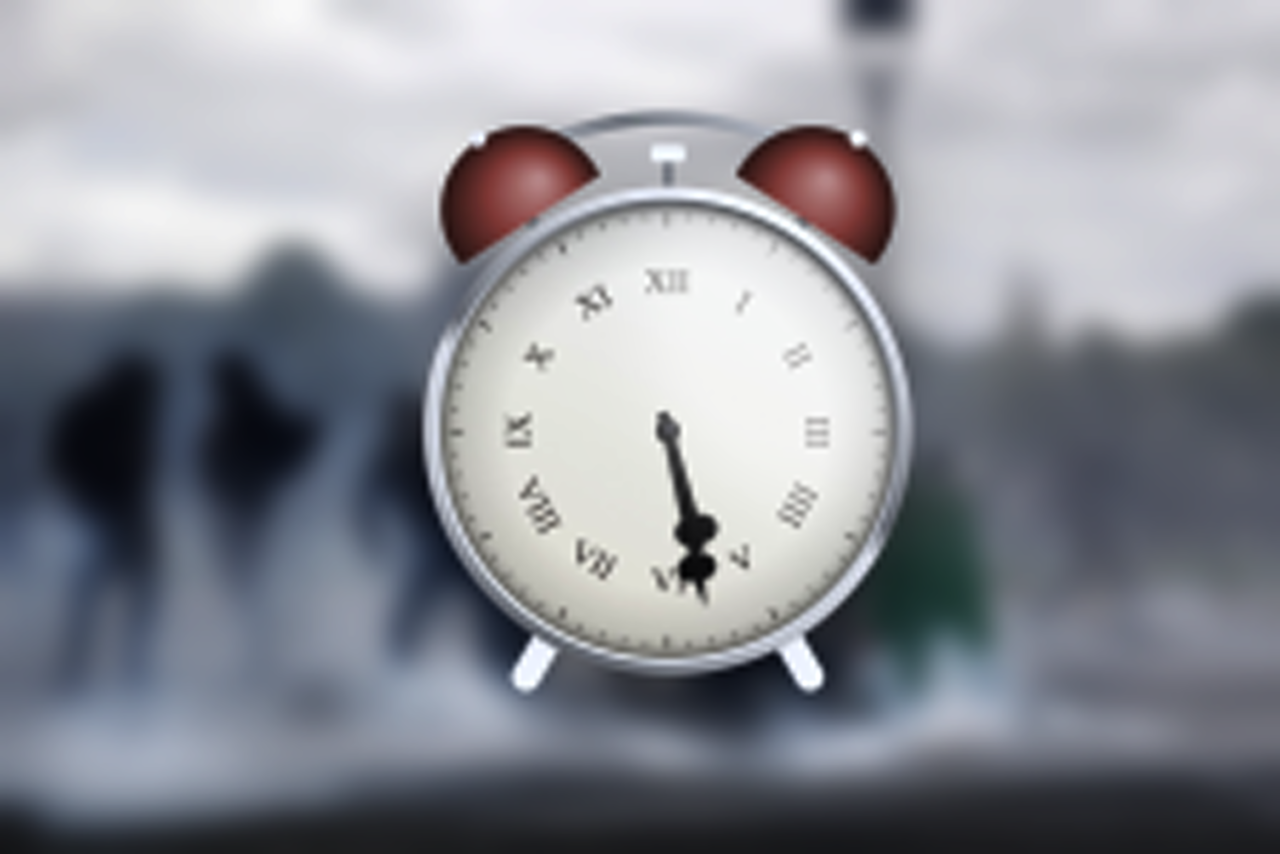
5:28
